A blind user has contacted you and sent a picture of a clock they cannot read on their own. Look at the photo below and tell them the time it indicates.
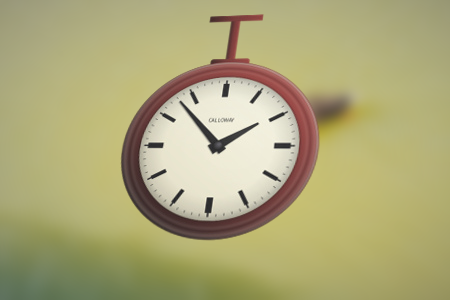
1:53
